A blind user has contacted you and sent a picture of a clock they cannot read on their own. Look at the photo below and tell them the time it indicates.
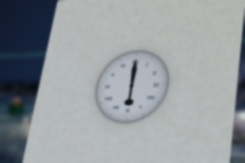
6:00
